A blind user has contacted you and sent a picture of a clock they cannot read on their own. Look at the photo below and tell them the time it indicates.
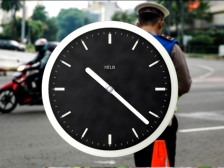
10:22
